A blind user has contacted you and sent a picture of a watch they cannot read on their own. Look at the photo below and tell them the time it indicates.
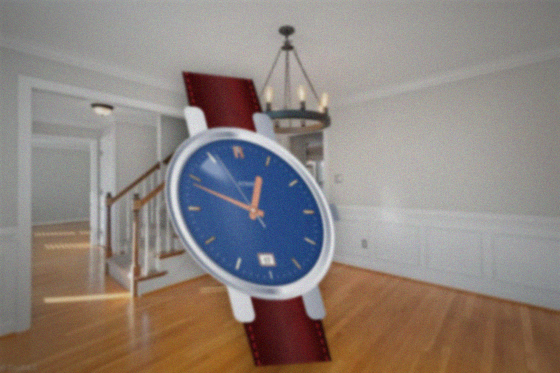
12:48:56
